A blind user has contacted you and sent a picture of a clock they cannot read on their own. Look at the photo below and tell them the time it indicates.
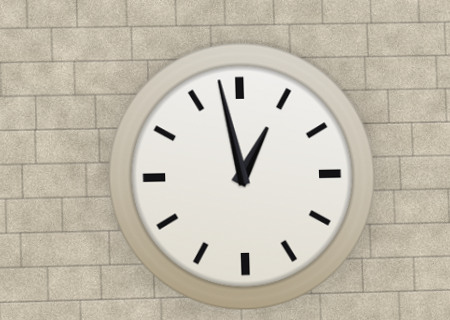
12:58
